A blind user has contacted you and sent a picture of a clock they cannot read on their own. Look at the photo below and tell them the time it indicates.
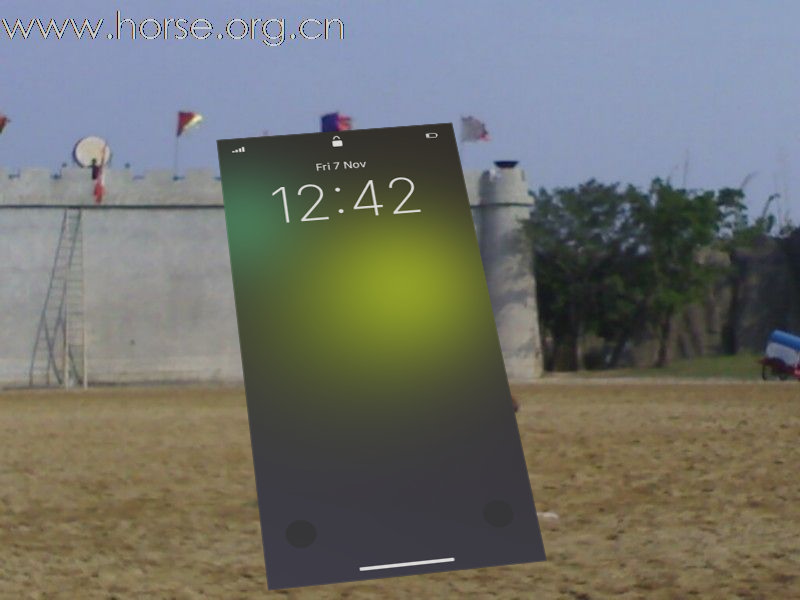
12:42
